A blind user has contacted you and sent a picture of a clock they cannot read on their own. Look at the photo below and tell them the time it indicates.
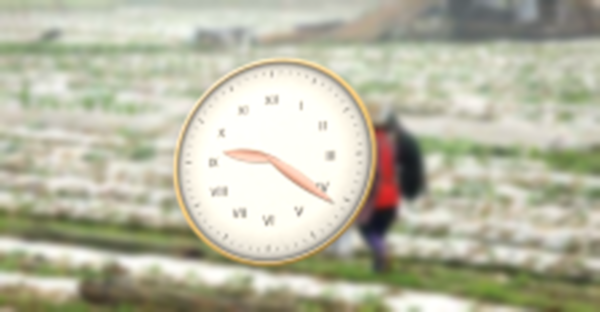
9:21
